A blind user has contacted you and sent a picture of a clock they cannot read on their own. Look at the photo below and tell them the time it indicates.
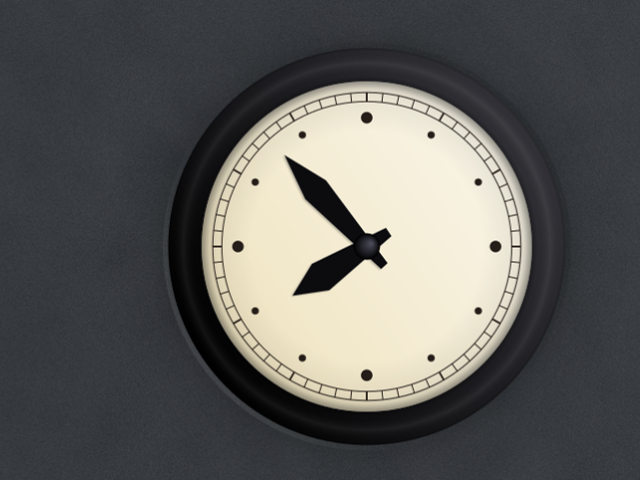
7:53
